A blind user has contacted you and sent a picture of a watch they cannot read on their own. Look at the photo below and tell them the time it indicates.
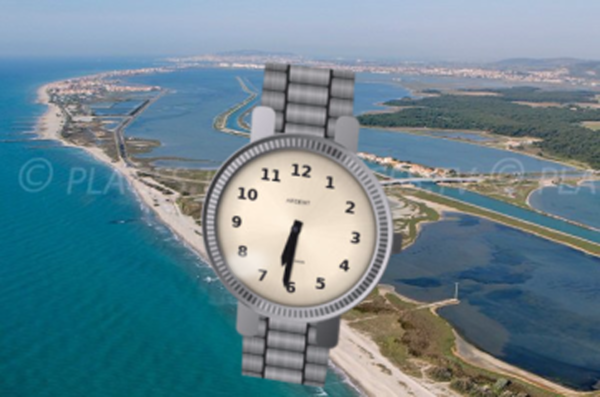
6:31
